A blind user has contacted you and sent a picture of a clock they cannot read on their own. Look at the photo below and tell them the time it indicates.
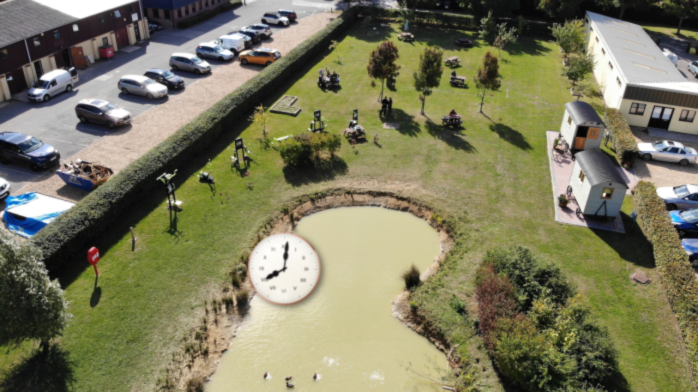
8:01
